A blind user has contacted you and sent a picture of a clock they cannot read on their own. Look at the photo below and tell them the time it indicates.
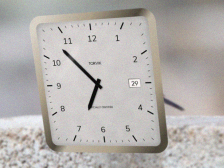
6:53
